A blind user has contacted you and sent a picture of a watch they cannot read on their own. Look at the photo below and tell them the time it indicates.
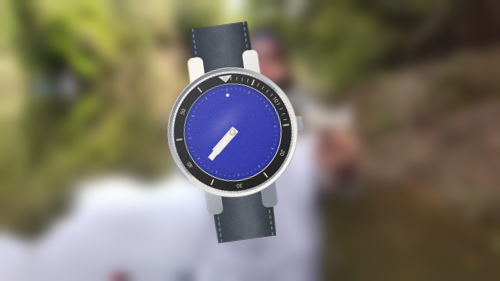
7:38
